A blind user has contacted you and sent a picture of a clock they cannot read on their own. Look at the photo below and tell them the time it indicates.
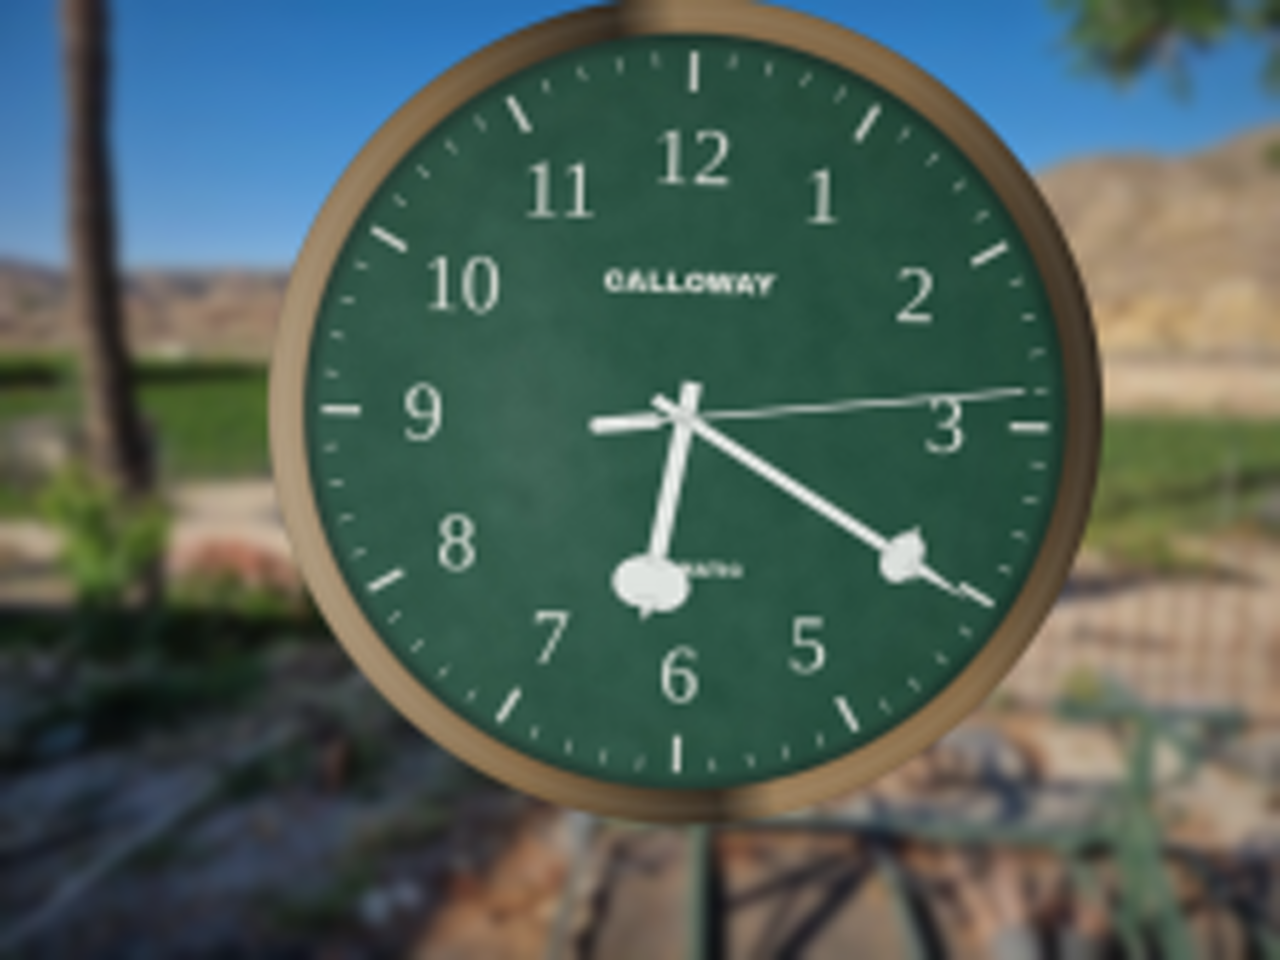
6:20:14
